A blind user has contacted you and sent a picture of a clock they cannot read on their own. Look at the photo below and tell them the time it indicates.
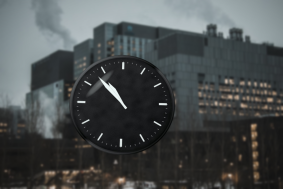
10:53
